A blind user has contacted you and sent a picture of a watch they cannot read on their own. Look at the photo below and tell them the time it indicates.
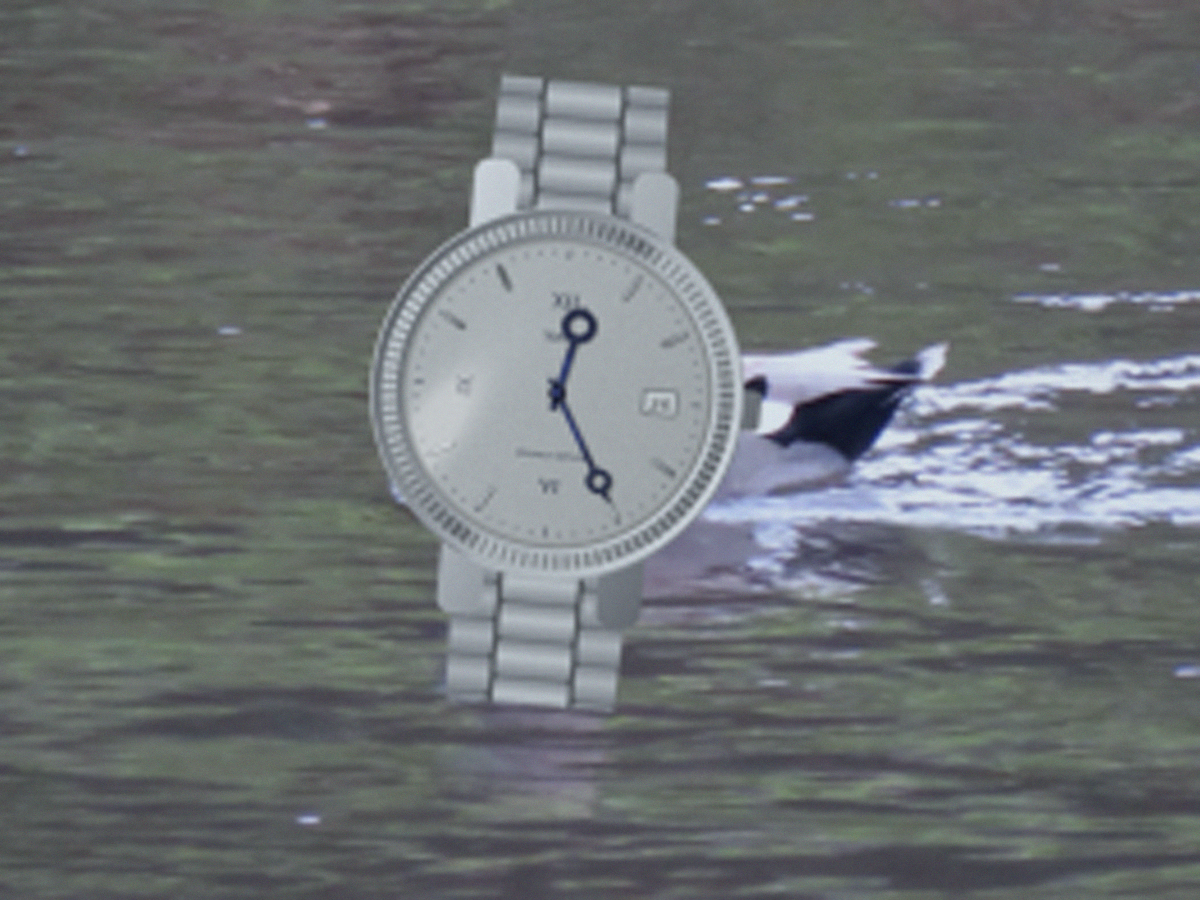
12:25
